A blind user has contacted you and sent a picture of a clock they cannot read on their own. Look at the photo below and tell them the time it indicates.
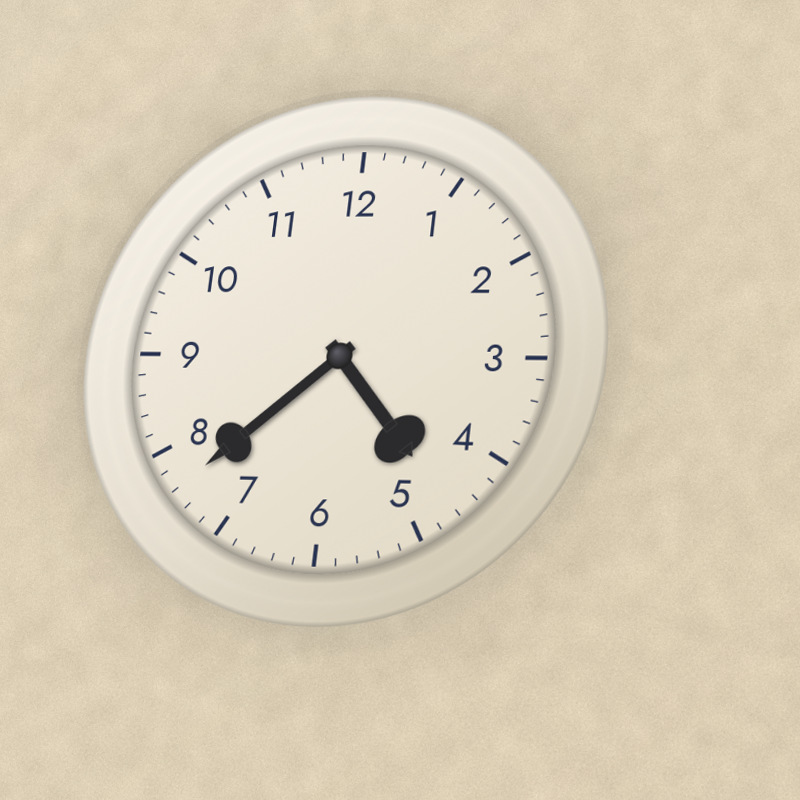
4:38
